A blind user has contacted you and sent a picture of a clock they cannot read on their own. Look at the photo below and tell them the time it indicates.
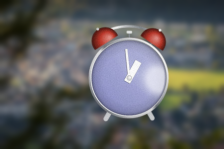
12:59
